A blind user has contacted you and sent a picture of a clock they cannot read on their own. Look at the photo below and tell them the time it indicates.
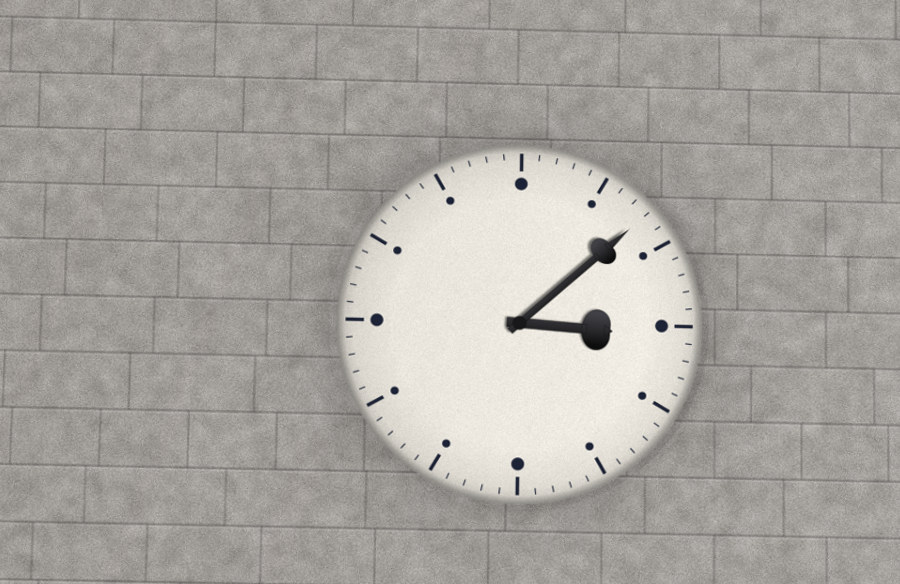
3:08
